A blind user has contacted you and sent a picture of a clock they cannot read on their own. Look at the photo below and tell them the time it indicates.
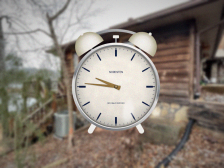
9:46
